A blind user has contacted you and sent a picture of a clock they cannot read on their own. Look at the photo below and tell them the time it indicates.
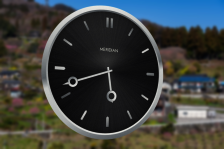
5:42
